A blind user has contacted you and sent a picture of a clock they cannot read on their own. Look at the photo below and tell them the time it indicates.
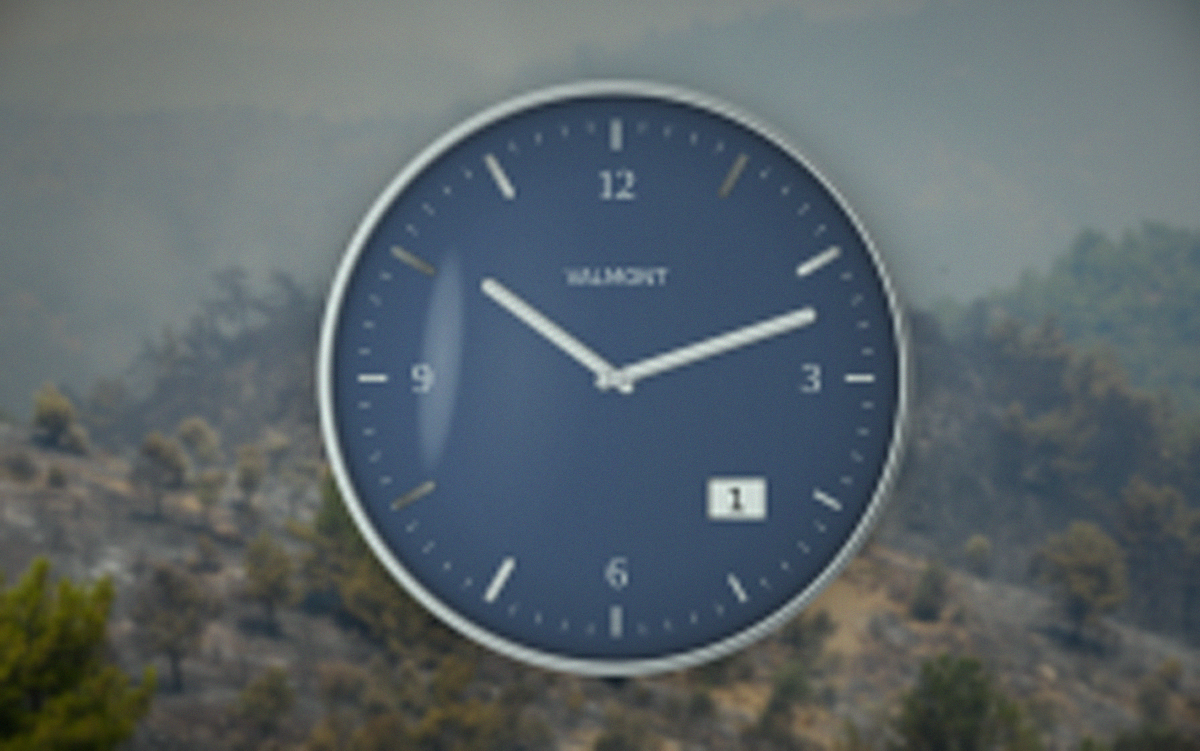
10:12
